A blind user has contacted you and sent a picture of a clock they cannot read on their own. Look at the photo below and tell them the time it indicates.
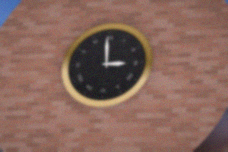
2:59
